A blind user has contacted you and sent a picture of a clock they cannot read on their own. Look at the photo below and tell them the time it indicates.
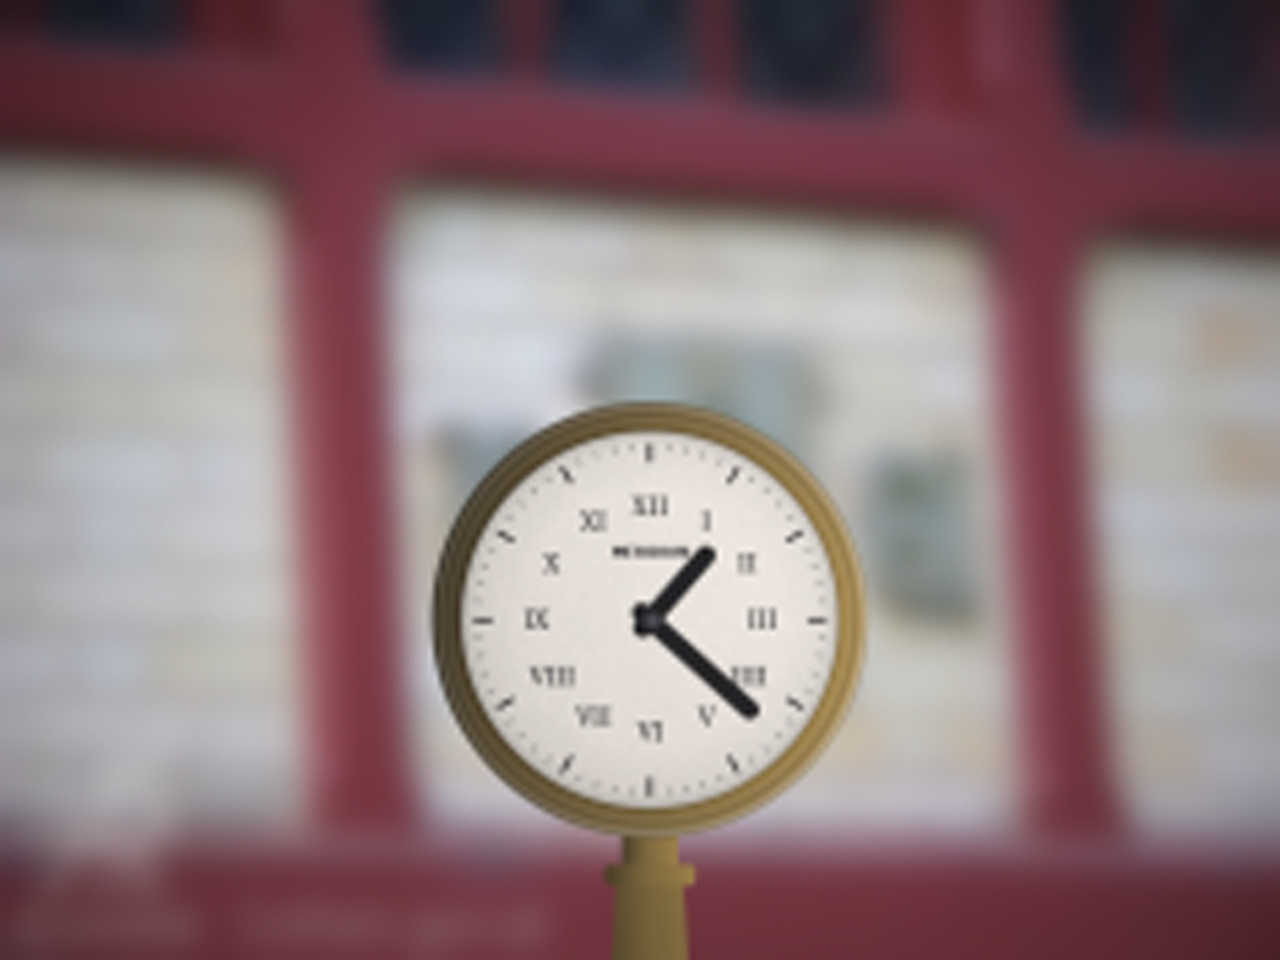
1:22
